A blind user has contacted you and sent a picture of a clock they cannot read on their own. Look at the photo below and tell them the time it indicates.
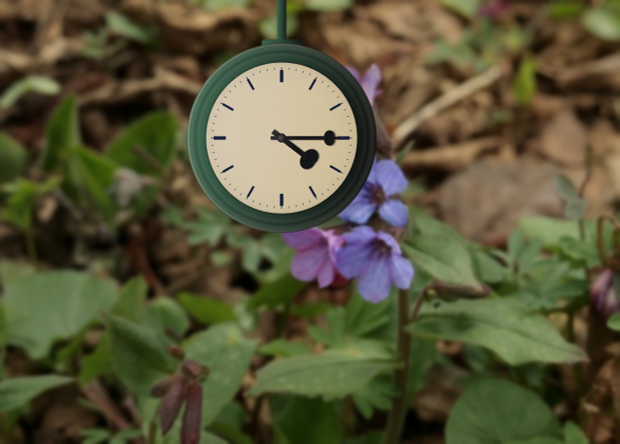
4:15
